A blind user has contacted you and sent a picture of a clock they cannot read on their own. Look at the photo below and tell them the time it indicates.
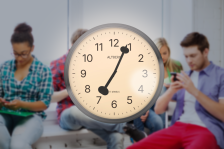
7:04
